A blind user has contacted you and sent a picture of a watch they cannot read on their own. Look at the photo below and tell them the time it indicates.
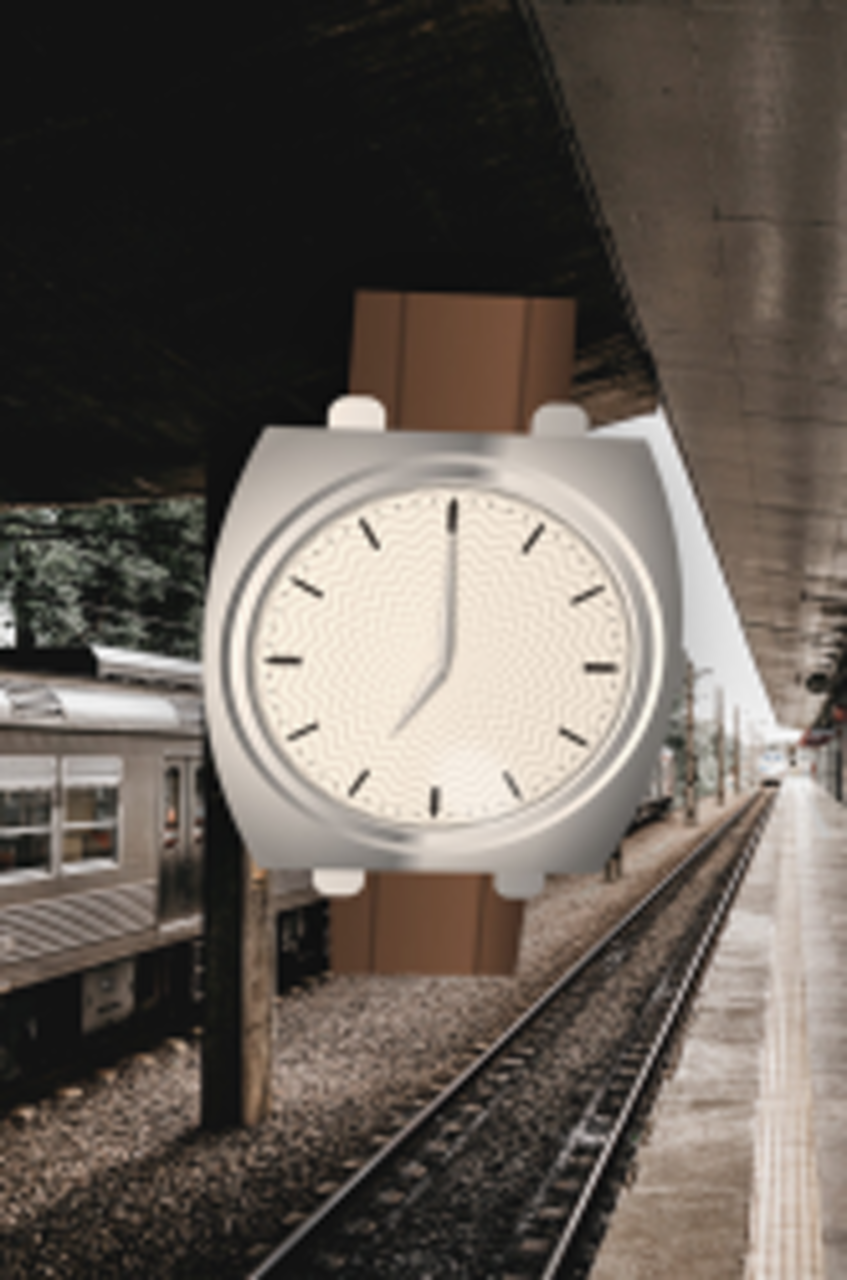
7:00
